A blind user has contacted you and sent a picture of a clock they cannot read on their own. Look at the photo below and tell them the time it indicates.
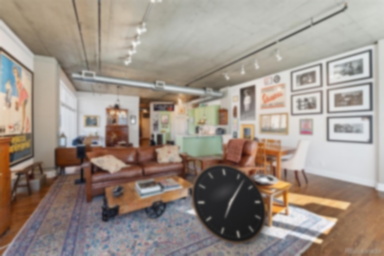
7:07
